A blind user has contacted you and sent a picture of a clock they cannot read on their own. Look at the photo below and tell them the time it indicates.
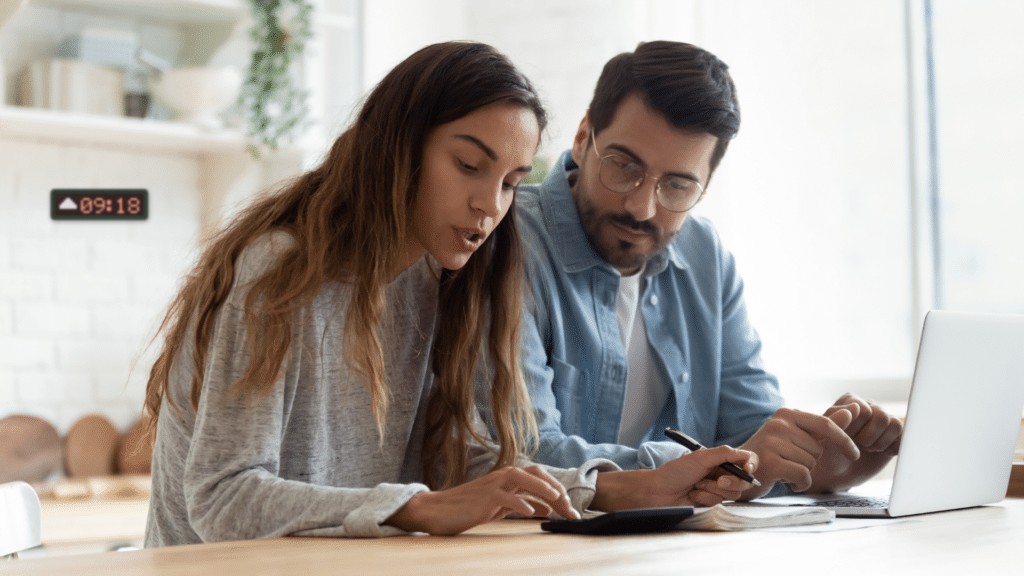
9:18
